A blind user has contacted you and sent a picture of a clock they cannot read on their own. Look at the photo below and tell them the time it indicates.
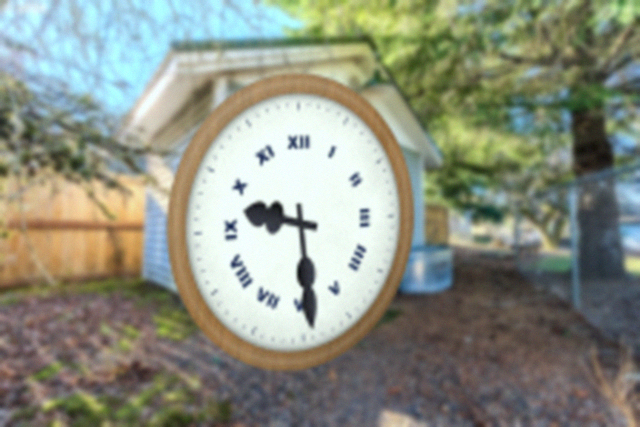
9:29
